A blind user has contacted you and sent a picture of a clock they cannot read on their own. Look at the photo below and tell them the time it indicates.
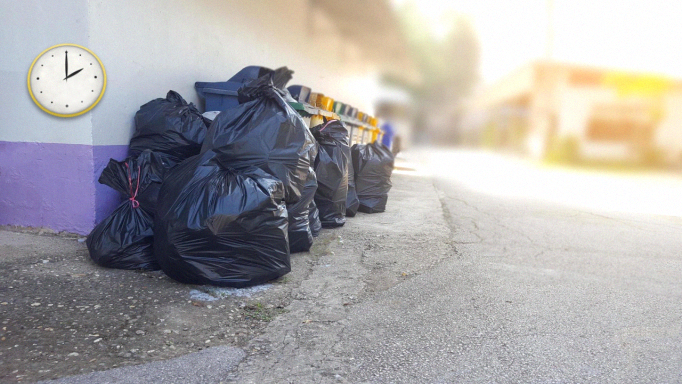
2:00
